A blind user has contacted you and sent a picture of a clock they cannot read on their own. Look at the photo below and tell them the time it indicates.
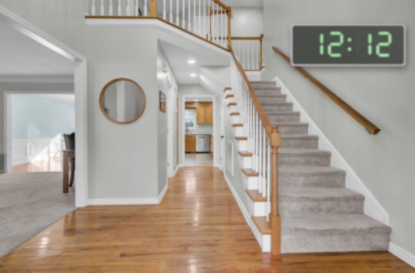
12:12
